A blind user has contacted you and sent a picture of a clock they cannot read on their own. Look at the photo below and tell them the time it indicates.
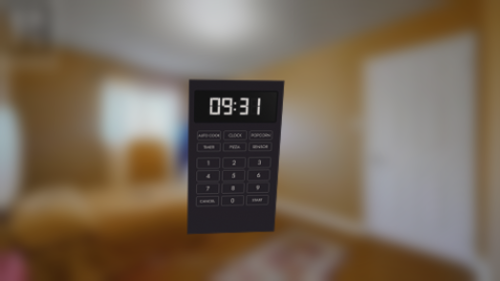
9:31
